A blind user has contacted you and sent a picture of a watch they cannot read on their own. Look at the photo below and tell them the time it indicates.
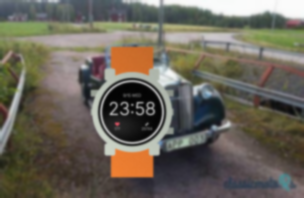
23:58
